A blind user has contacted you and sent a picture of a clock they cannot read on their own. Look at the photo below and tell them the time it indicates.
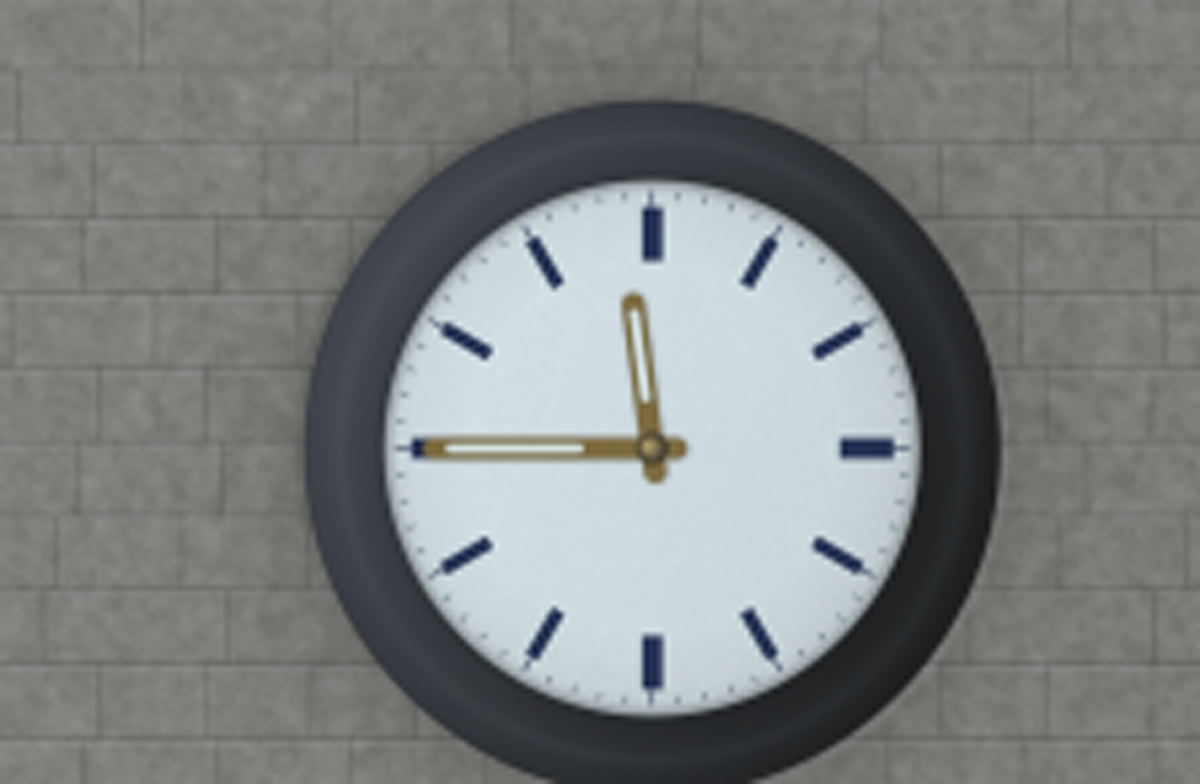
11:45
